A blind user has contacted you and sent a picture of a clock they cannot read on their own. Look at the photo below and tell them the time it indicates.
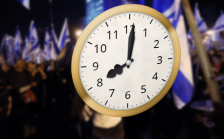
8:01
